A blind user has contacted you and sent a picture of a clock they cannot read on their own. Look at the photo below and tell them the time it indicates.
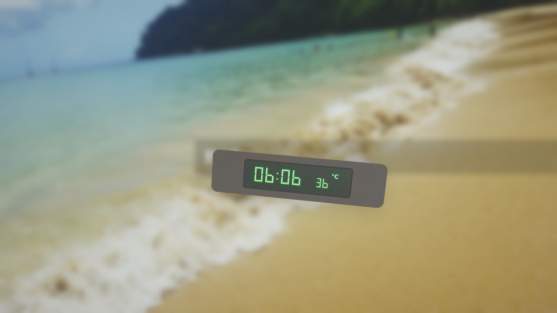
6:06
